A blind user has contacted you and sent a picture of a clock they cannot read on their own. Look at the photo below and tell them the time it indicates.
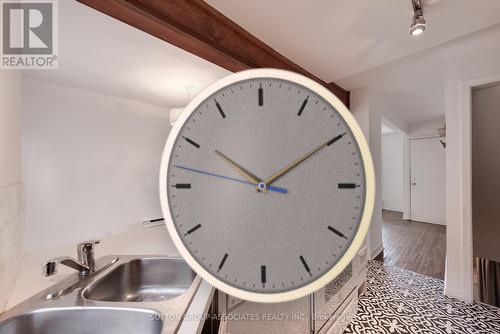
10:09:47
